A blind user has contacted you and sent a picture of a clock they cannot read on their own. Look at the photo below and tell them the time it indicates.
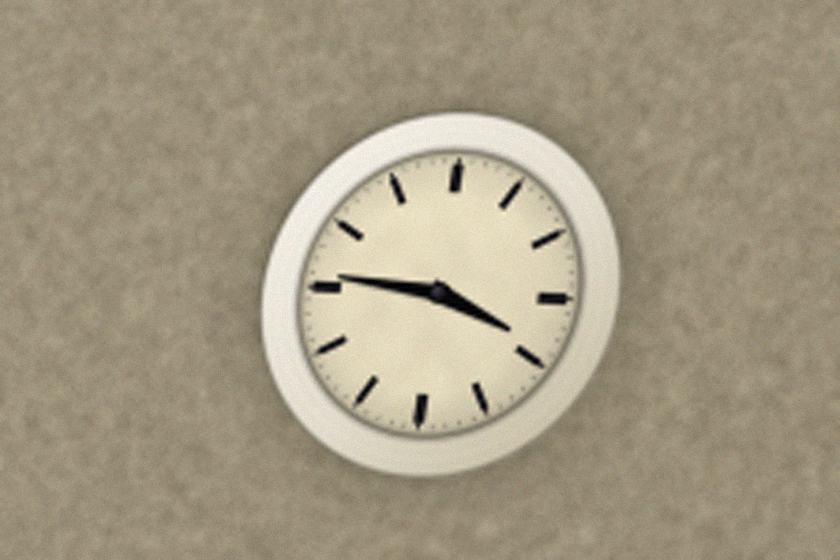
3:46
